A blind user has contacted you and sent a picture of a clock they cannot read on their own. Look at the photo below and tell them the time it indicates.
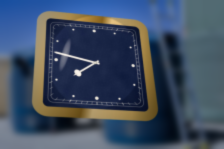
7:47
